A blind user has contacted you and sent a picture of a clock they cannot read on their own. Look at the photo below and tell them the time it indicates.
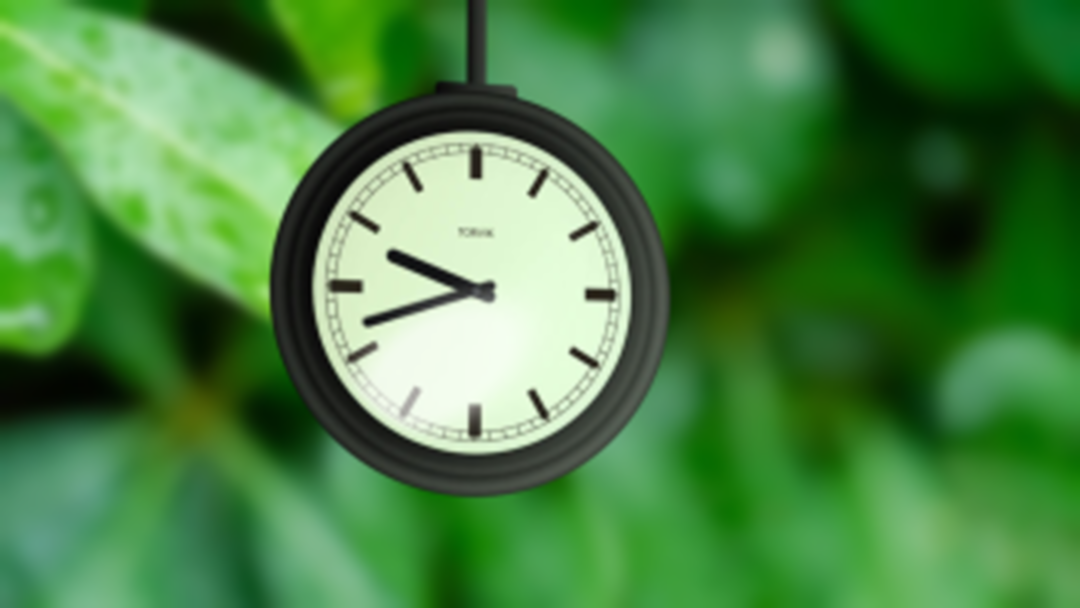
9:42
